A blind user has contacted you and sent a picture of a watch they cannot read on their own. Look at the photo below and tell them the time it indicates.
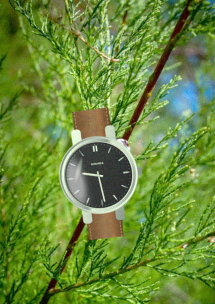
9:29
